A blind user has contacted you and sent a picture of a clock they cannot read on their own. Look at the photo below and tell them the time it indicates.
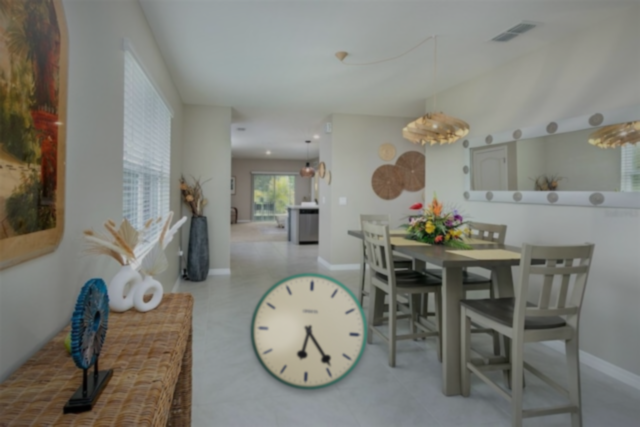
6:24
